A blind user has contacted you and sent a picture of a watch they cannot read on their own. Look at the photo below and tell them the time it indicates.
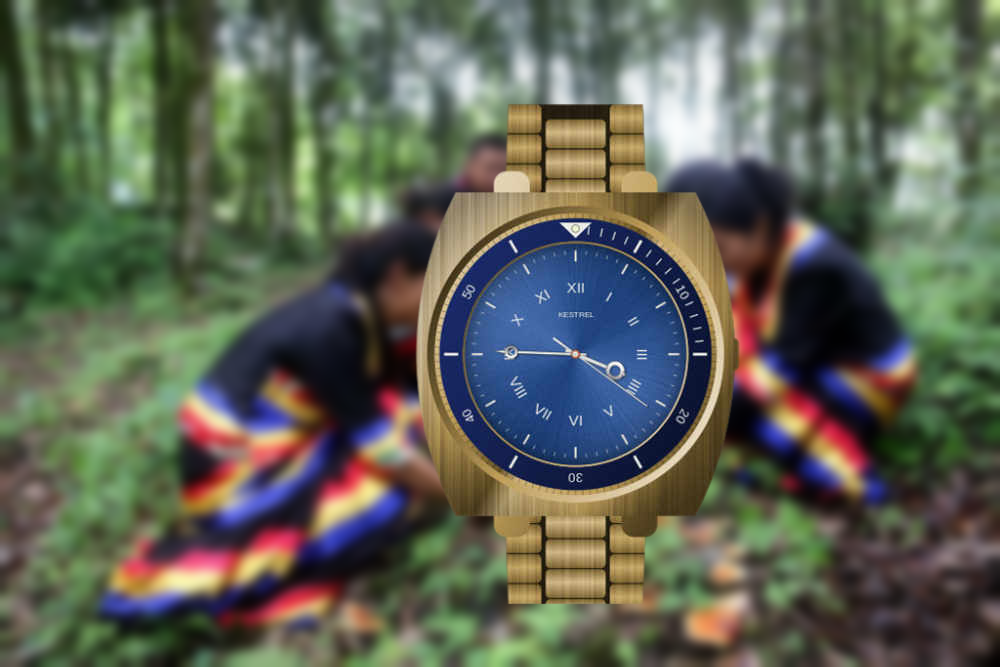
3:45:21
